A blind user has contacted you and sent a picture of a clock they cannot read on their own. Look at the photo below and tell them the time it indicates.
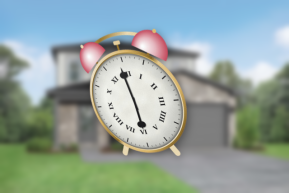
5:59
